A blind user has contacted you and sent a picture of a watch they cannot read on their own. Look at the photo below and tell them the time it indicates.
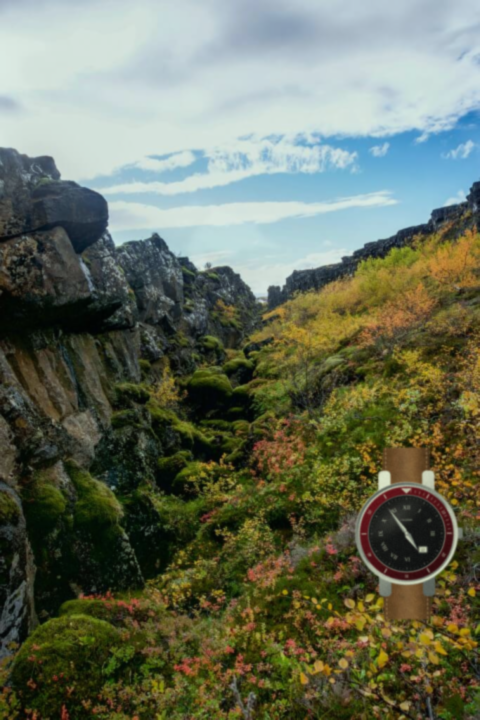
4:54
